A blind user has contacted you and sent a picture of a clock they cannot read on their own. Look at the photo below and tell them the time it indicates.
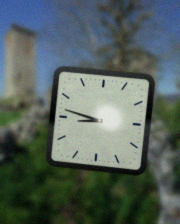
8:47
